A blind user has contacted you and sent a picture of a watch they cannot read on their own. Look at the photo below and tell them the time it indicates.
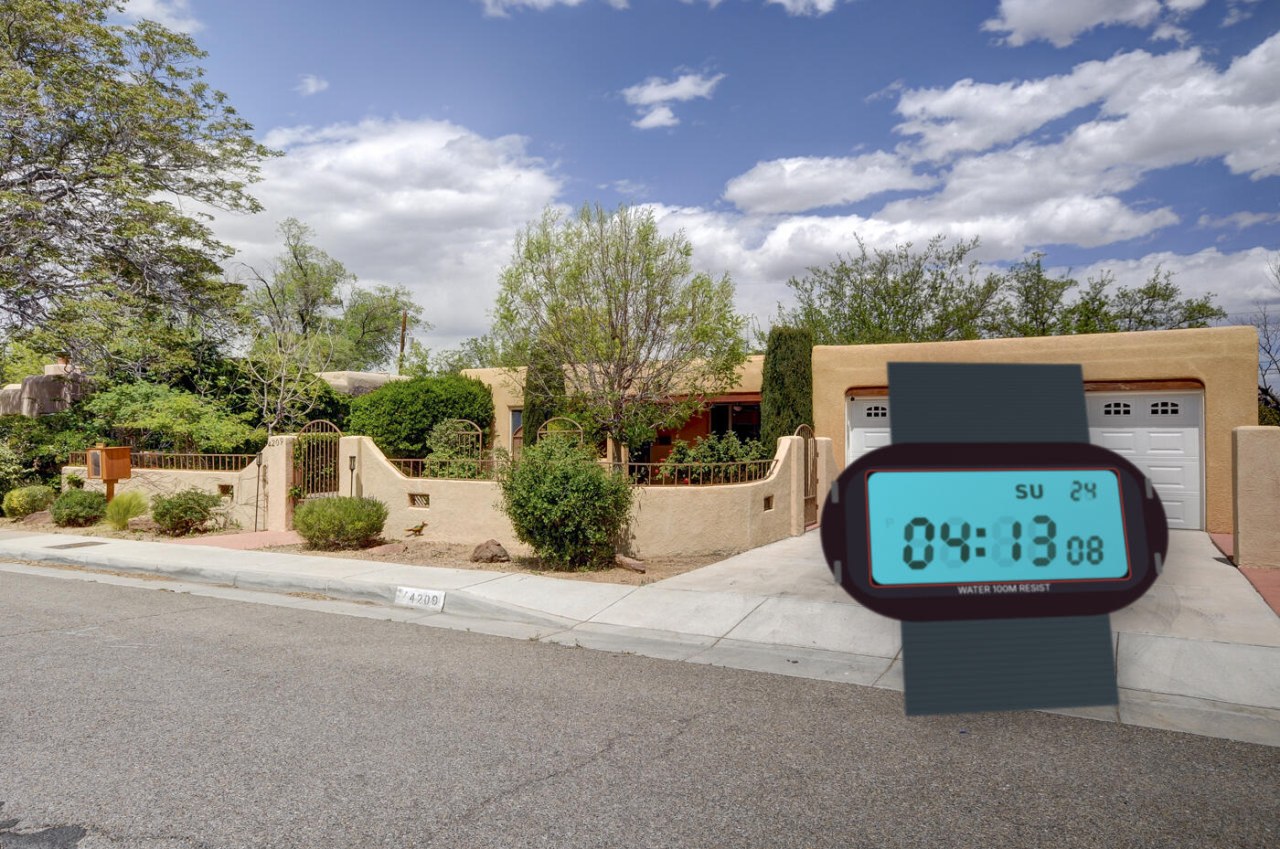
4:13:08
